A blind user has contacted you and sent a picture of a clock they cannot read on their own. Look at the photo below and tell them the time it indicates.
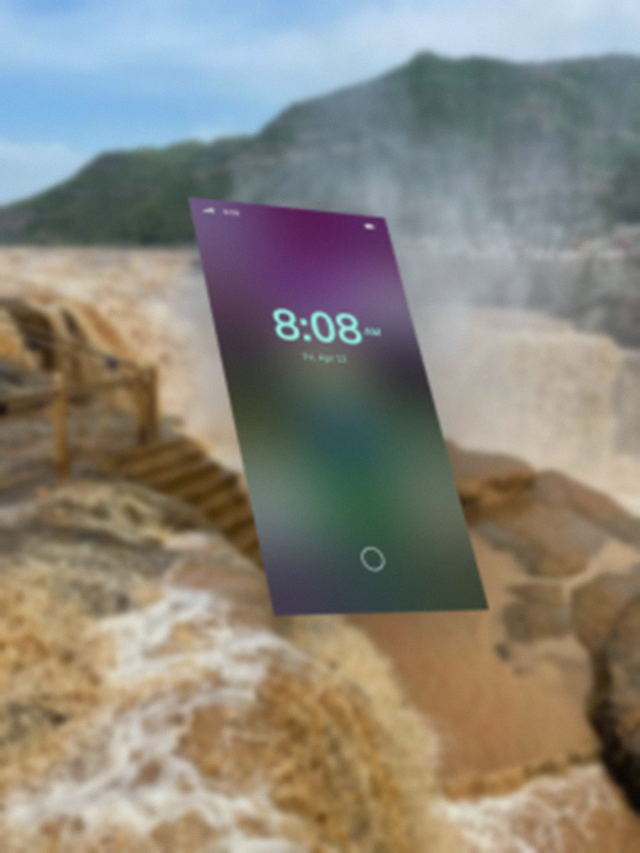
8:08
